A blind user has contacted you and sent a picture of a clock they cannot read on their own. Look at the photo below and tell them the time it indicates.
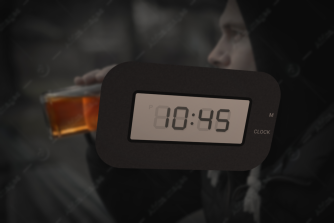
10:45
